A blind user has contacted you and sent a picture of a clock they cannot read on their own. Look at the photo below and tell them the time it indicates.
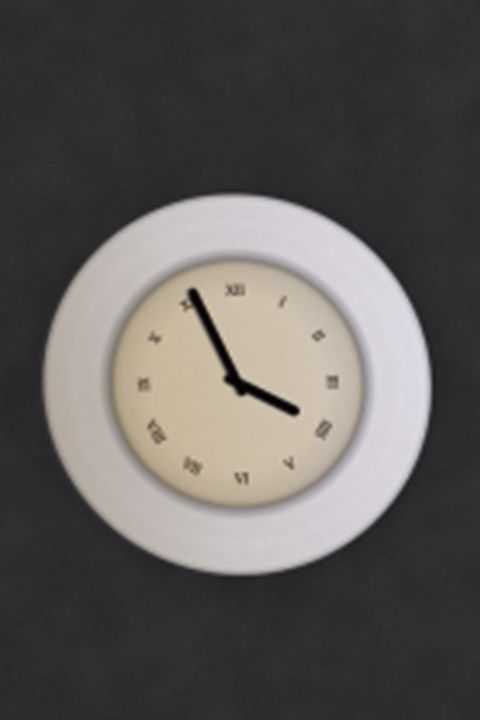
3:56
